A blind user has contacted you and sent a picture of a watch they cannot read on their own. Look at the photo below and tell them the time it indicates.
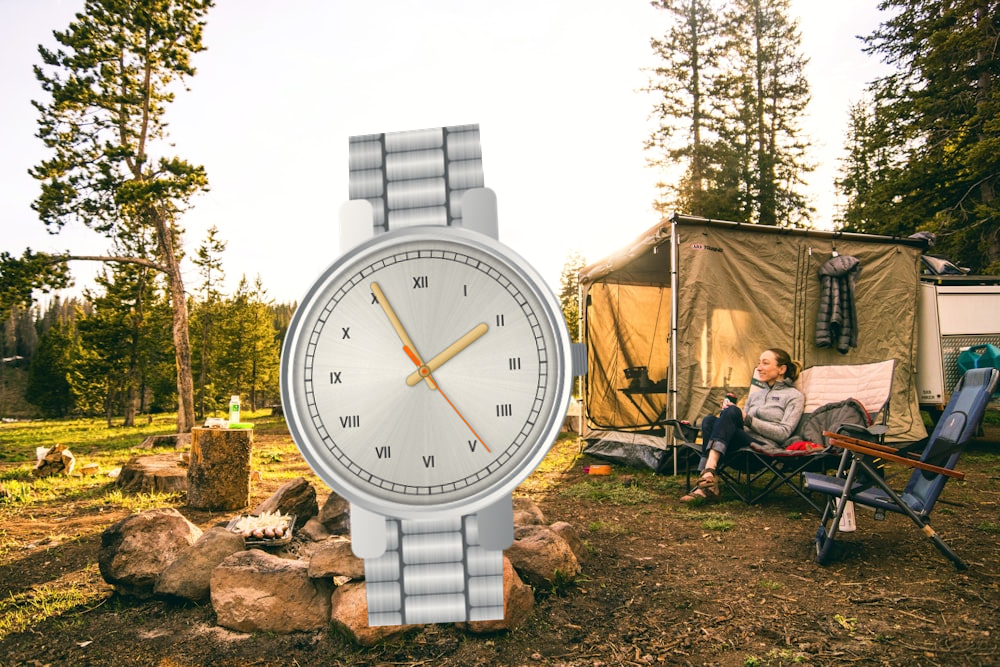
1:55:24
